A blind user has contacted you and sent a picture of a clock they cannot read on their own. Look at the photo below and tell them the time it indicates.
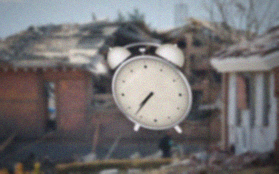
7:37
